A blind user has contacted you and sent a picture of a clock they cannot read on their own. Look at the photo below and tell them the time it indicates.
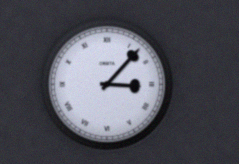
3:07
